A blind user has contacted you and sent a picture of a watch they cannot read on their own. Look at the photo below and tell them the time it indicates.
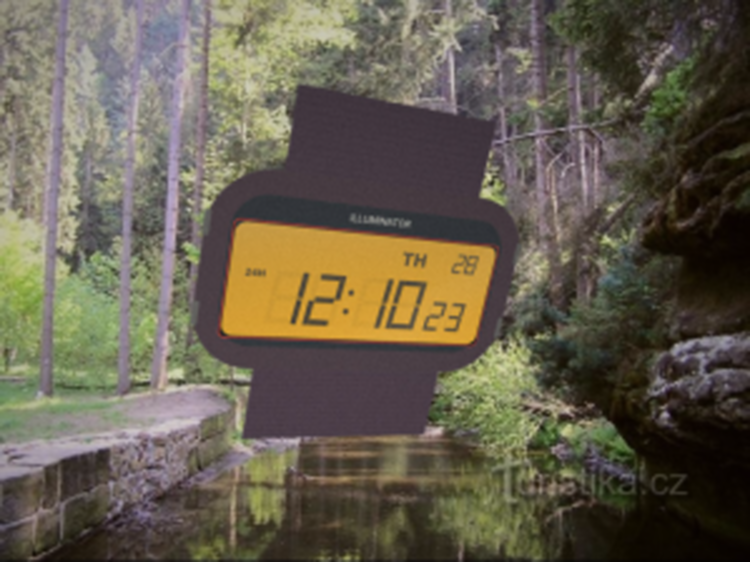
12:10:23
